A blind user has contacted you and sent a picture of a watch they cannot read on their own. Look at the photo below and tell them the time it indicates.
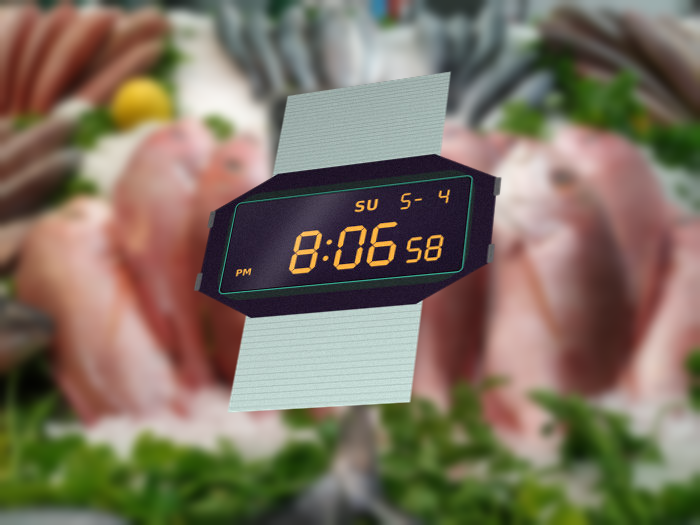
8:06:58
